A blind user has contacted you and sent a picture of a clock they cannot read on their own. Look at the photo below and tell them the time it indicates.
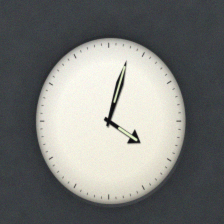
4:03
